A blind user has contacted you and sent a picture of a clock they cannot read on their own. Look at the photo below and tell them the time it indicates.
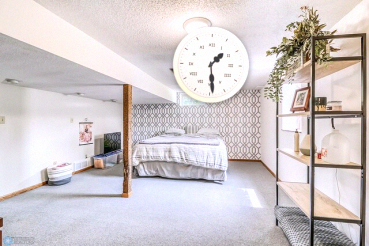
1:29
